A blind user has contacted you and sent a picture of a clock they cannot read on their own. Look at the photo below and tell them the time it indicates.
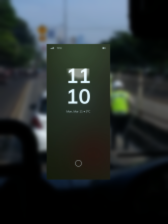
11:10
